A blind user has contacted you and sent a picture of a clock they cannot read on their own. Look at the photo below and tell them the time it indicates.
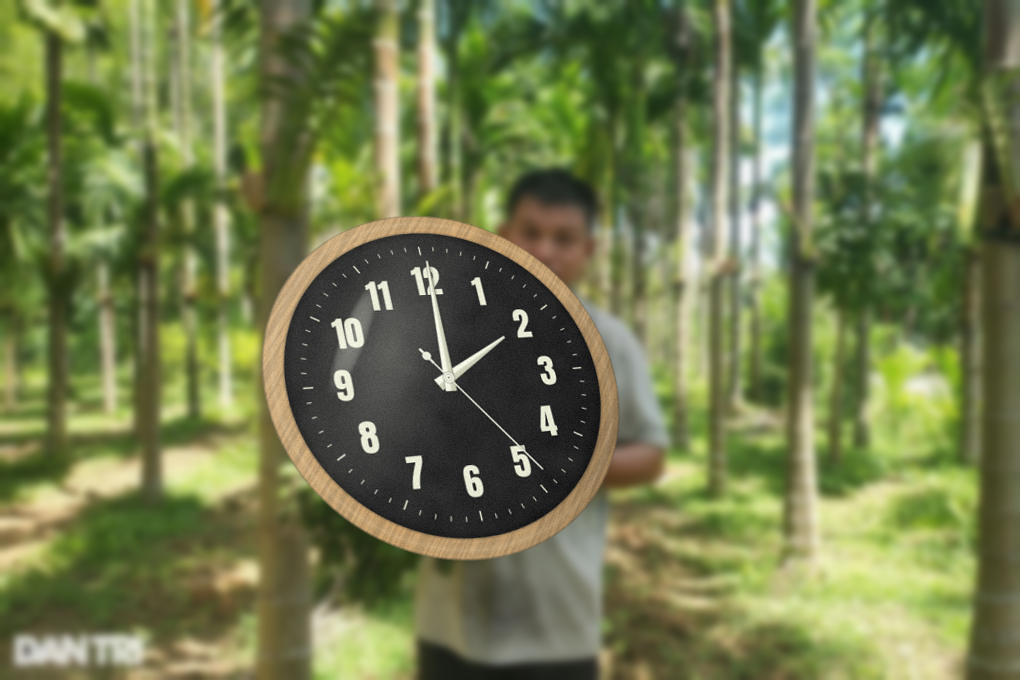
2:00:24
